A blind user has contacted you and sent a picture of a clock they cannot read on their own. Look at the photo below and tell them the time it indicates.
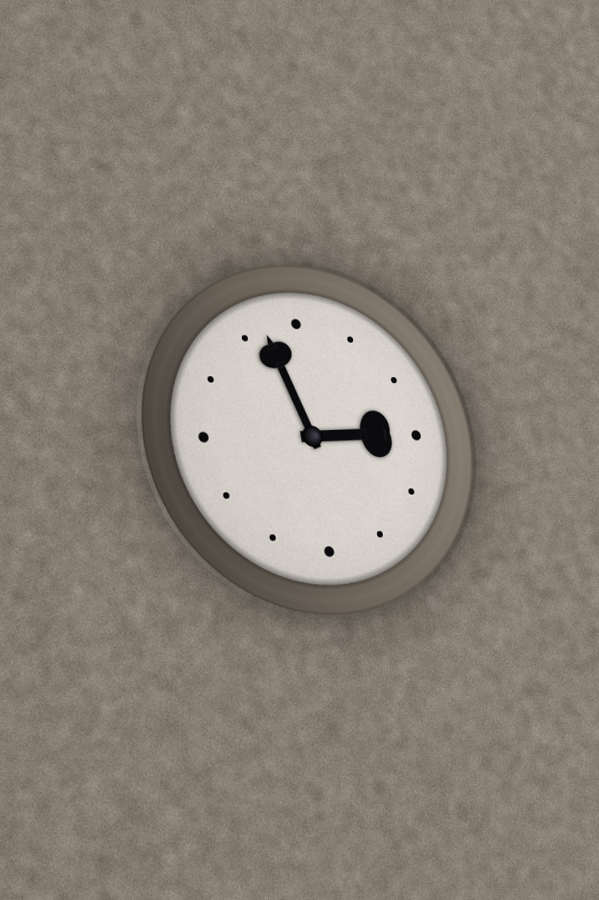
2:57
